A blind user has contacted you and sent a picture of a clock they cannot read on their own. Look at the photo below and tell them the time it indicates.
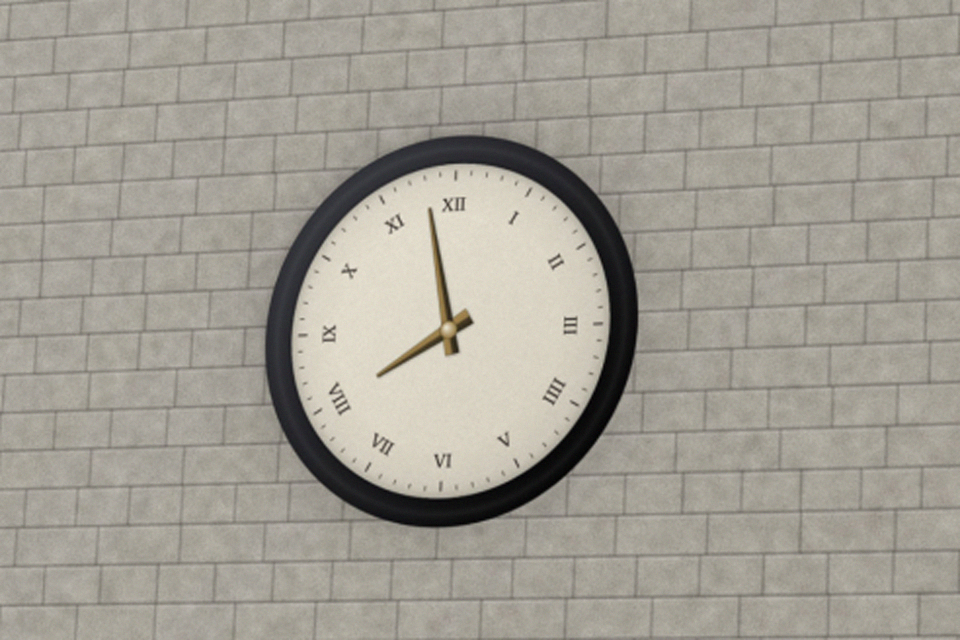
7:58
